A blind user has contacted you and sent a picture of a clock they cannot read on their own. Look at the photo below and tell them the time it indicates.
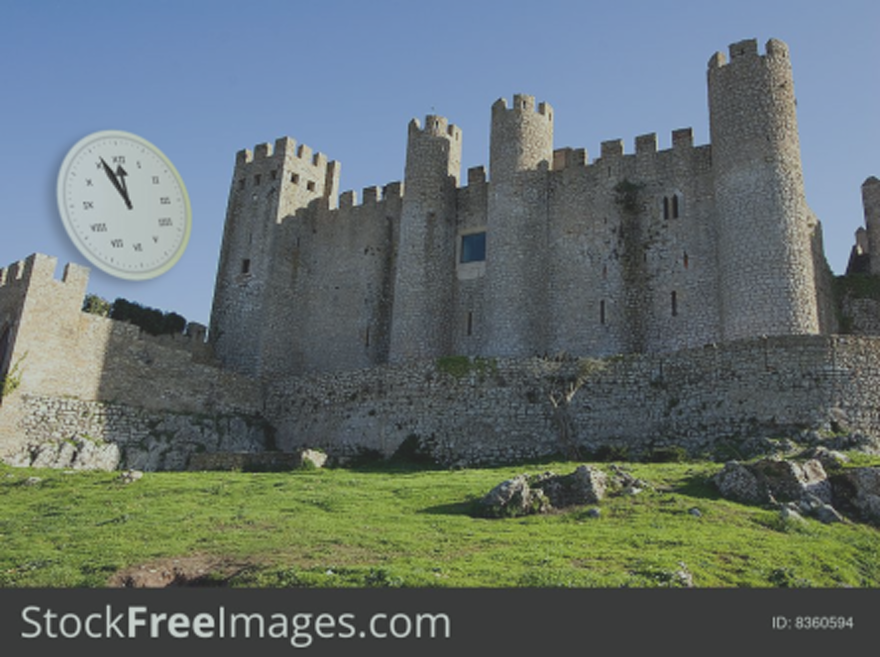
11:56
